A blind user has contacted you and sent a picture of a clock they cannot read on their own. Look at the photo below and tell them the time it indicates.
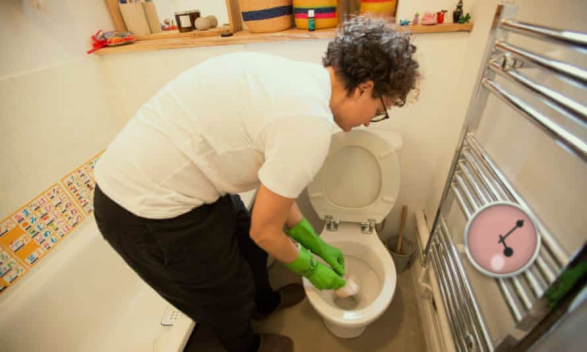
5:08
